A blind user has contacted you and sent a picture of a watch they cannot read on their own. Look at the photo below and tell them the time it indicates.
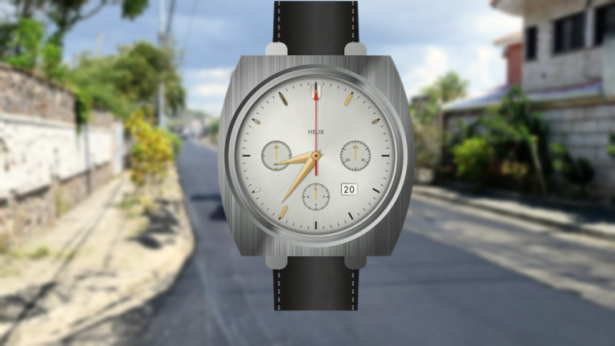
8:36
